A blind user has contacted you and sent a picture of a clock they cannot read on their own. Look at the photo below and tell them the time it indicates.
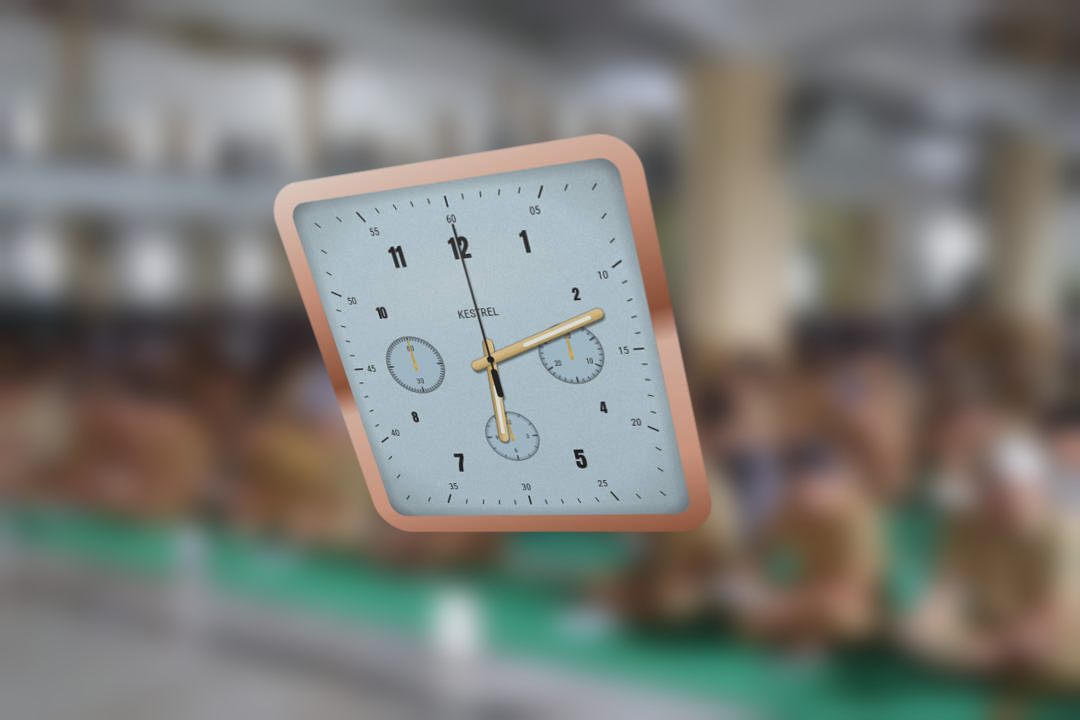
6:12
